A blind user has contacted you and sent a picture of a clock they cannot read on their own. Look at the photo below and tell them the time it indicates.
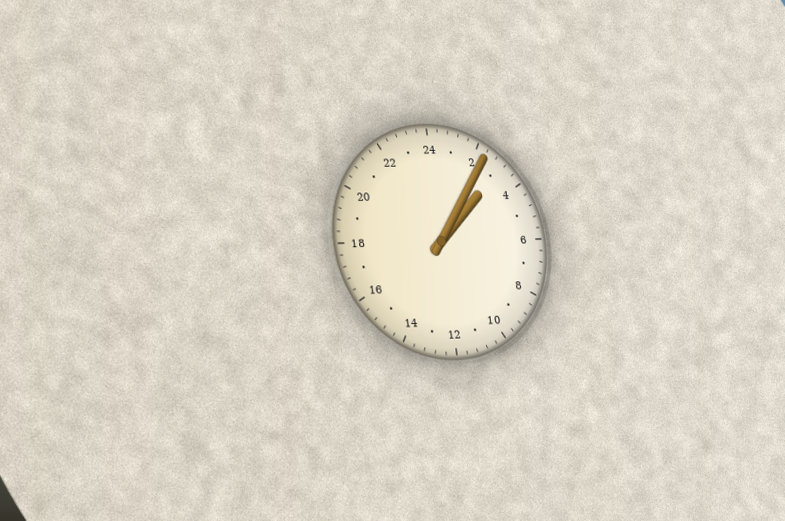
3:06
